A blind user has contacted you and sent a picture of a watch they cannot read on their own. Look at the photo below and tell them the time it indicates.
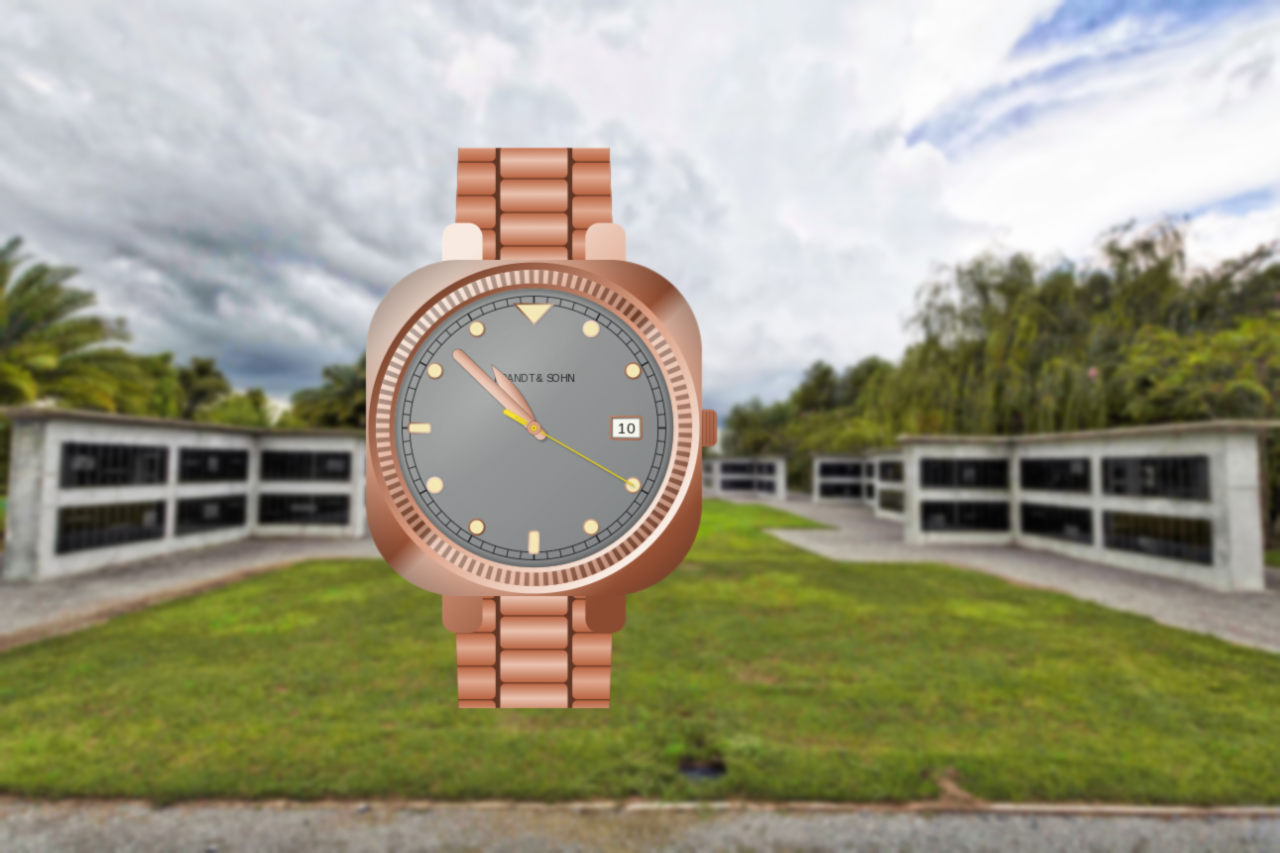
10:52:20
